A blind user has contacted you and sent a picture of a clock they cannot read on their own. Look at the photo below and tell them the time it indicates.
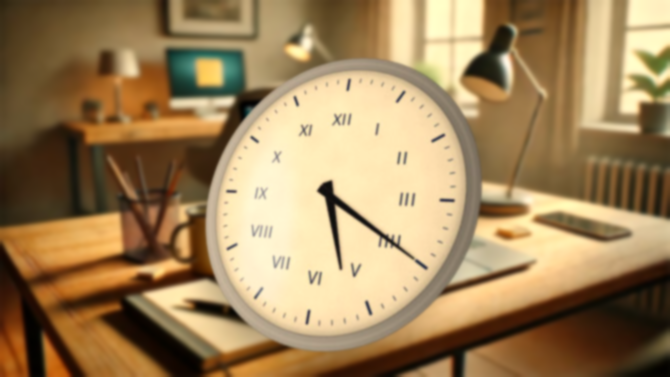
5:20
